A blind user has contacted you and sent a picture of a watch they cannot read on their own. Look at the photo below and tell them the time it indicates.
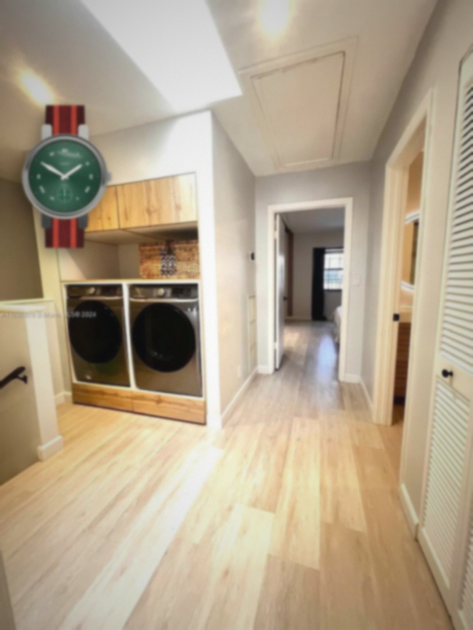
1:50
